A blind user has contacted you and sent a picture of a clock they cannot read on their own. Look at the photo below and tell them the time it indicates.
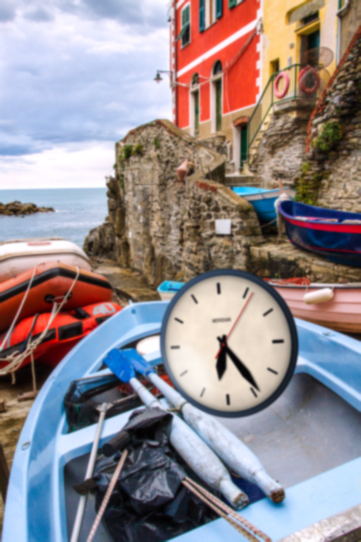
6:24:06
